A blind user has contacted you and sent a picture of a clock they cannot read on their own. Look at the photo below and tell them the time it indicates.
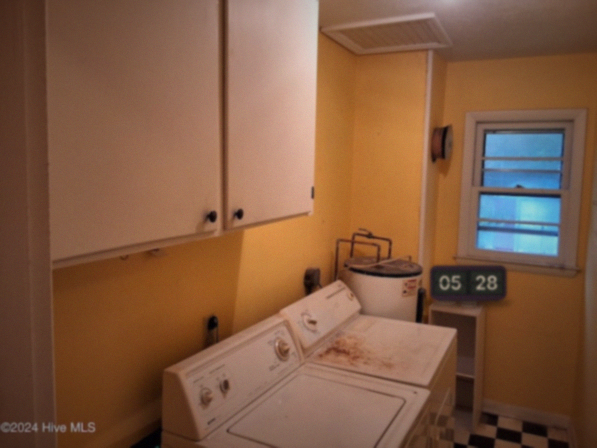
5:28
